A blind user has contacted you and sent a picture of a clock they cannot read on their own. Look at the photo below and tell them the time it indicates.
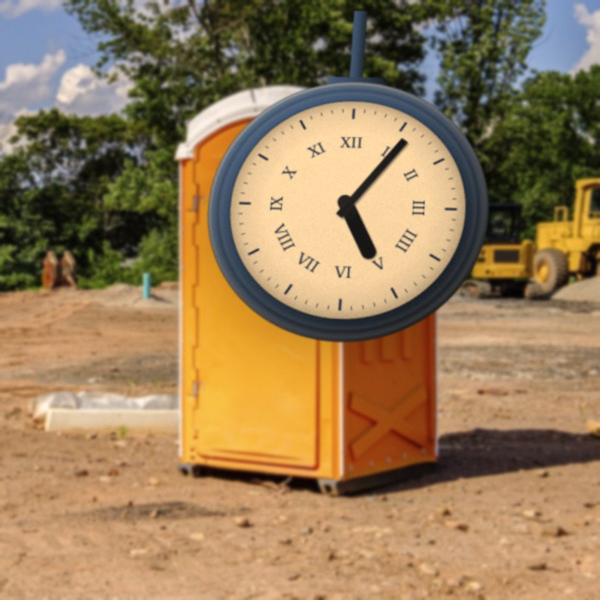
5:06
